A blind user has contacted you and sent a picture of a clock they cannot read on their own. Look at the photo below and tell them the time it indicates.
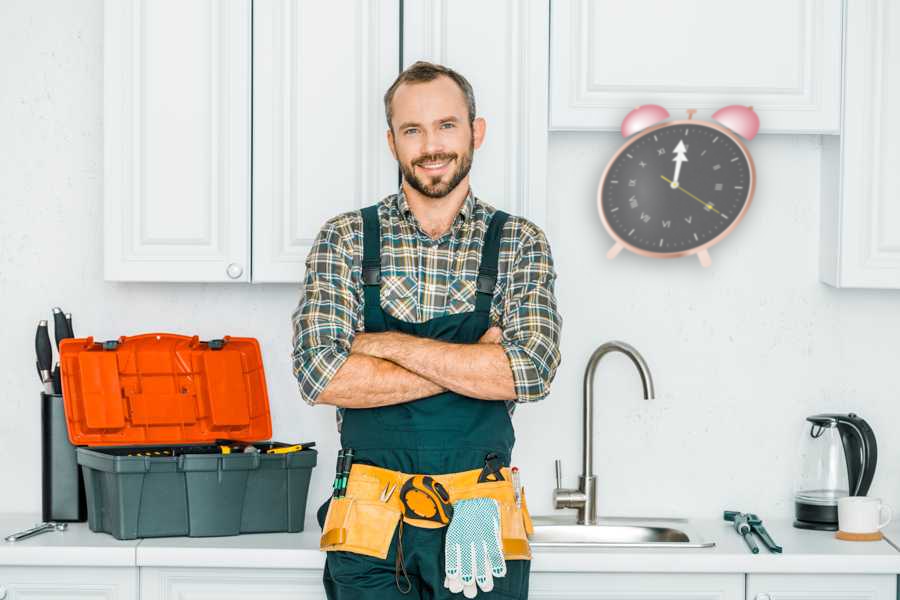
11:59:20
